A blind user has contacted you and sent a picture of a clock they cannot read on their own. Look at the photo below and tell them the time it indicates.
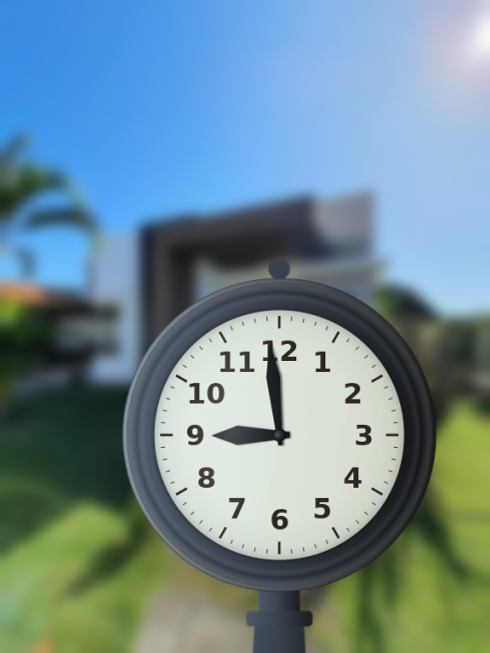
8:59
